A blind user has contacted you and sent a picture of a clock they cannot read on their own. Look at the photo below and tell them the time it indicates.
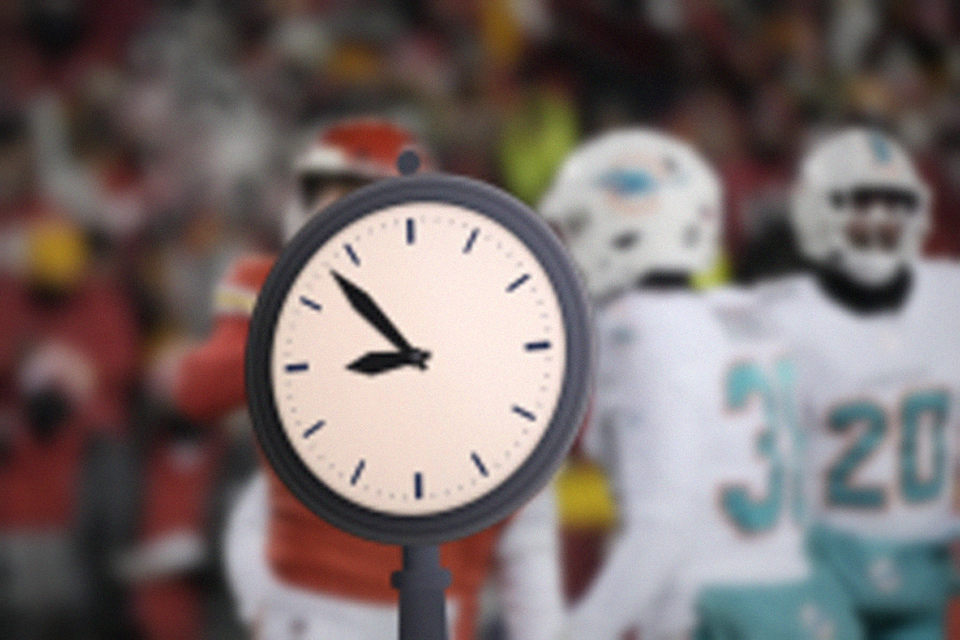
8:53
